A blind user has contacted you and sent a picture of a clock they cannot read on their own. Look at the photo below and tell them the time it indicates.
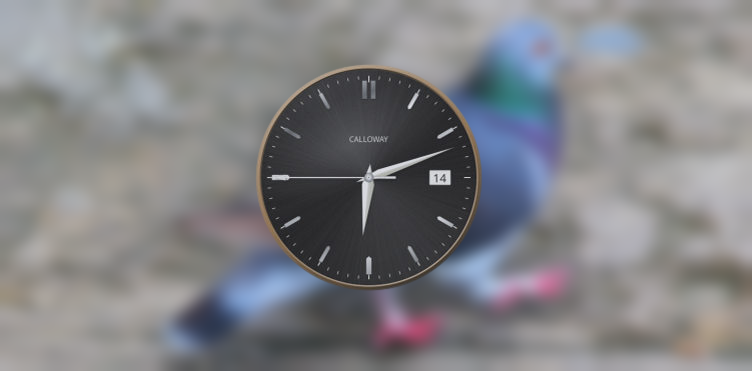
6:11:45
